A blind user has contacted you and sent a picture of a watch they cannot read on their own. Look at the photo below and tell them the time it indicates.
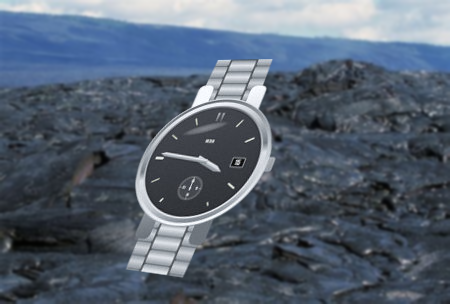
3:46
